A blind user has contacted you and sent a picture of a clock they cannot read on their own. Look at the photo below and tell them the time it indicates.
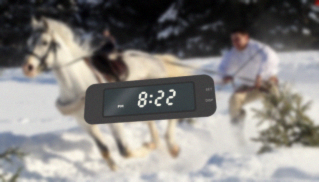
8:22
